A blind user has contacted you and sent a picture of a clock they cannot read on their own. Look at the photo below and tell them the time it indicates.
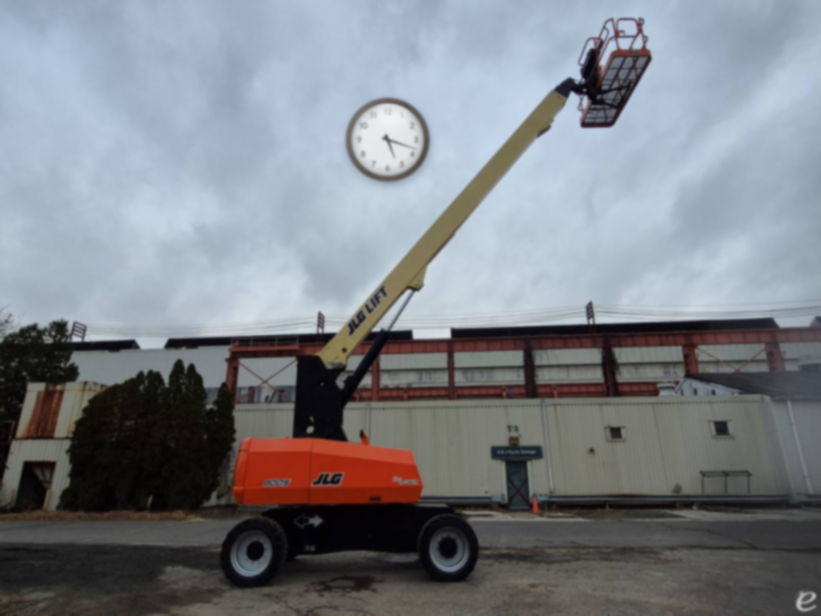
5:18
